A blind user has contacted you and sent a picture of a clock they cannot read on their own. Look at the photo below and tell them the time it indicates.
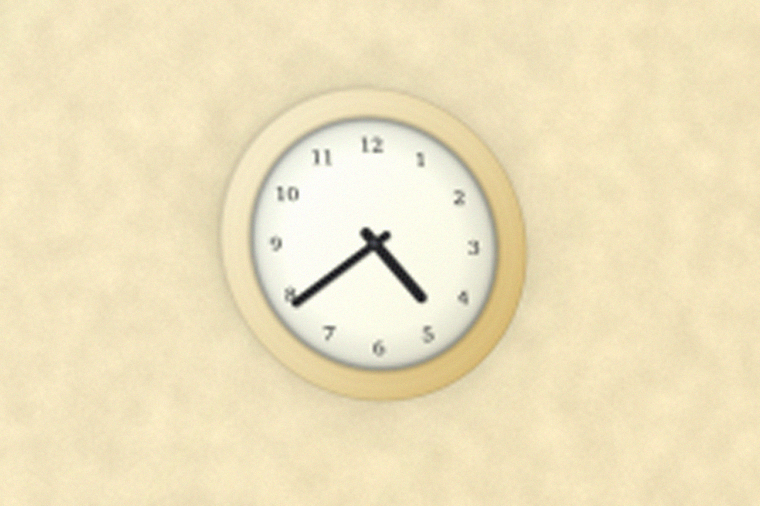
4:39
